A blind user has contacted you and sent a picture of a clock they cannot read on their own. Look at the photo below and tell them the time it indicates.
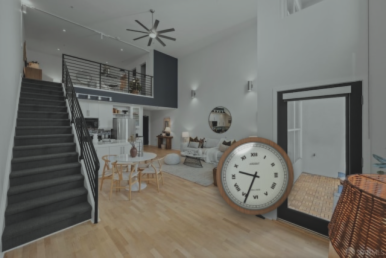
9:34
